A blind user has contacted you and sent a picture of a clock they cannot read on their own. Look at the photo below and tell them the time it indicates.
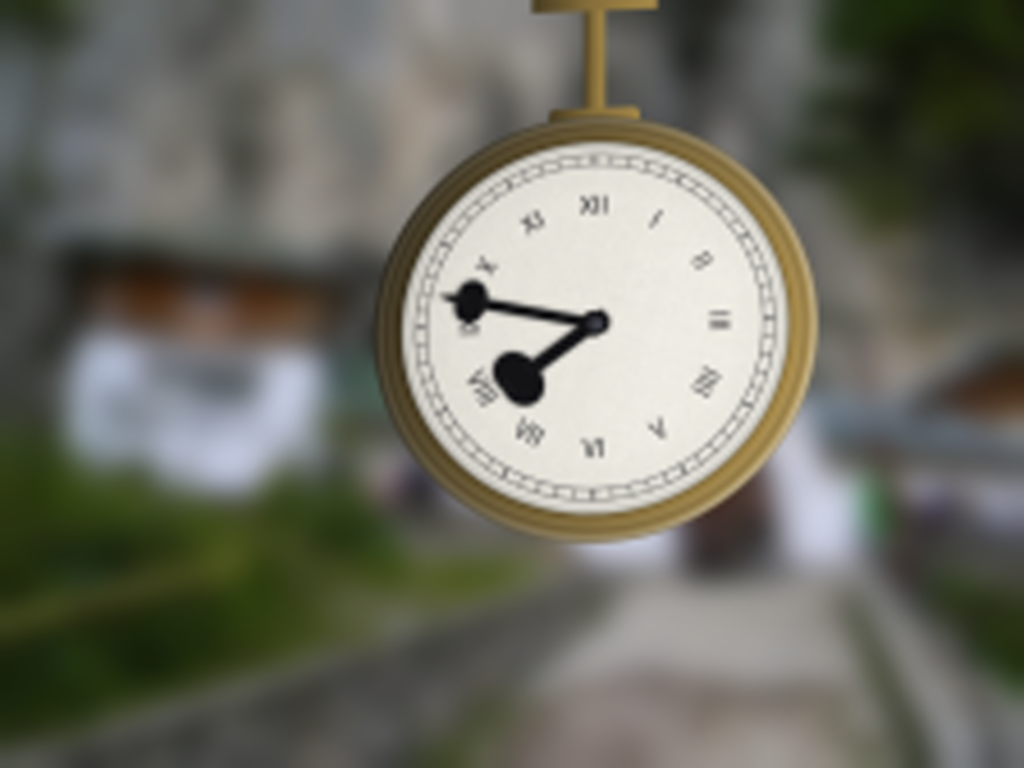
7:47
